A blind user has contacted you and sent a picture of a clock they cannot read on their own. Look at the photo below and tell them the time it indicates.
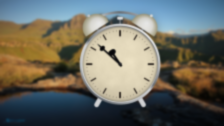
10:52
